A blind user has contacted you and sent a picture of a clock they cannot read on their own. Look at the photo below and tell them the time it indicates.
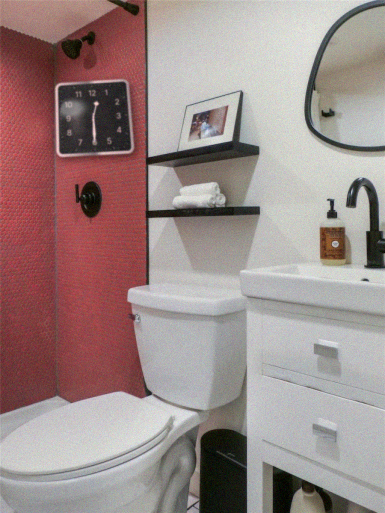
12:30
